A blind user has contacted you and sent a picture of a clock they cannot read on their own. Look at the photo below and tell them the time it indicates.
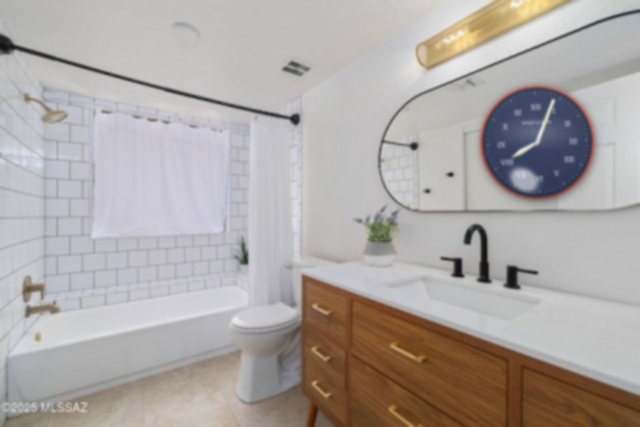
8:04
